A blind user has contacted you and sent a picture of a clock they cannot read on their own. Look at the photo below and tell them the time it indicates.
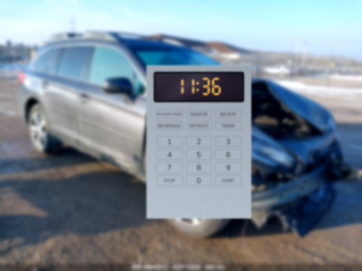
11:36
